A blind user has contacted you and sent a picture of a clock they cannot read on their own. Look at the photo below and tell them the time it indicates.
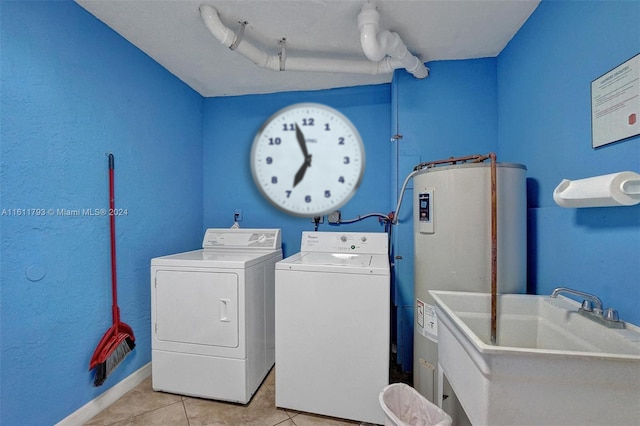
6:57
